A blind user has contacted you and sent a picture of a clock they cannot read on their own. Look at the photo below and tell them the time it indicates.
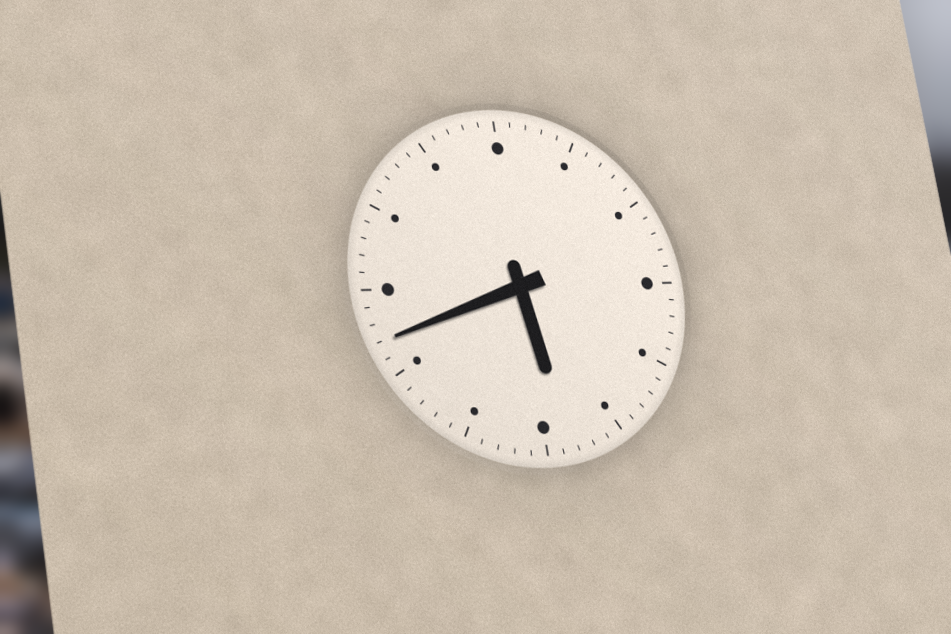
5:42
